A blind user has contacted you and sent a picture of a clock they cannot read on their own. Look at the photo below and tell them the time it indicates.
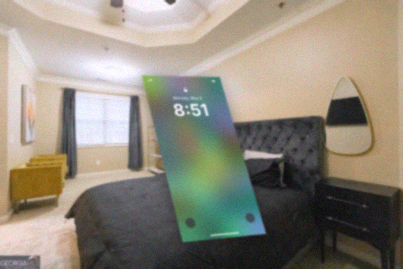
8:51
